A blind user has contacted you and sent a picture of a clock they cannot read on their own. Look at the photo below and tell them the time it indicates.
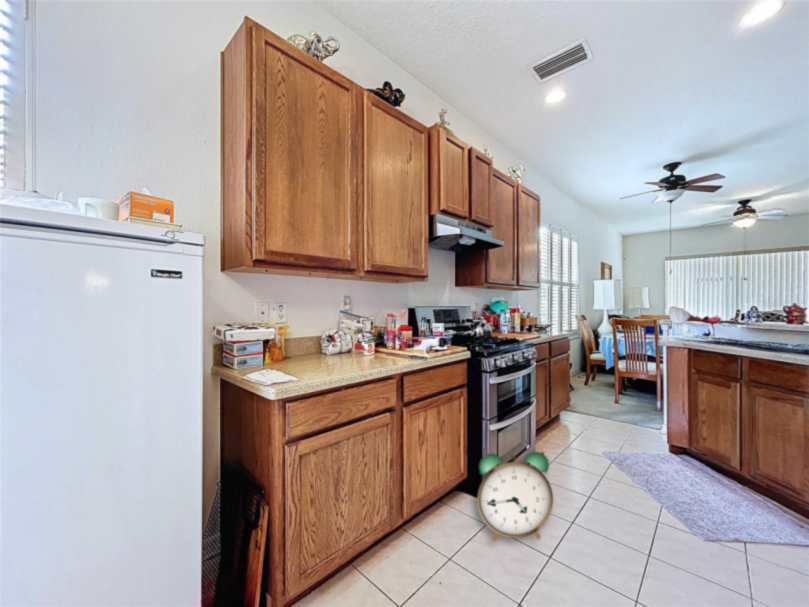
4:44
